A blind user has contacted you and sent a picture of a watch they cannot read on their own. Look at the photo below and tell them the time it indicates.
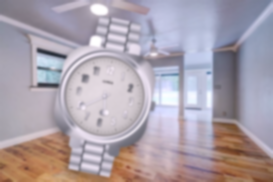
5:39
